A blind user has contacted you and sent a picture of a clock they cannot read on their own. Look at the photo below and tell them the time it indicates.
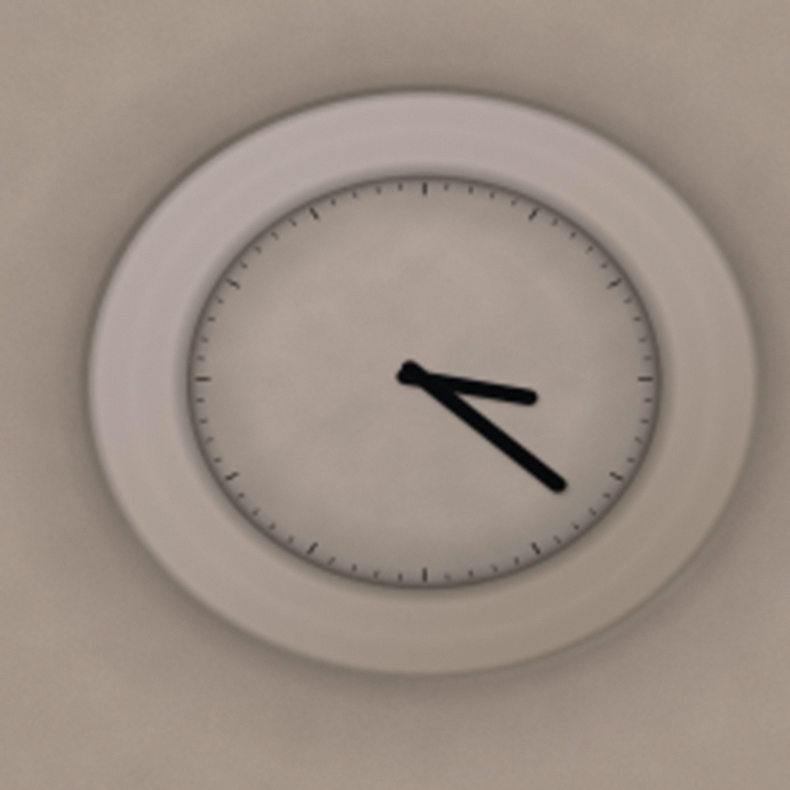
3:22
